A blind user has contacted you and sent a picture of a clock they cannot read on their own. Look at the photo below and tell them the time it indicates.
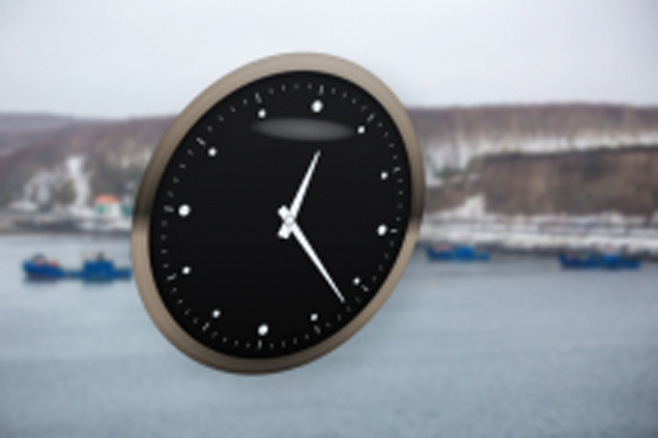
12:22
